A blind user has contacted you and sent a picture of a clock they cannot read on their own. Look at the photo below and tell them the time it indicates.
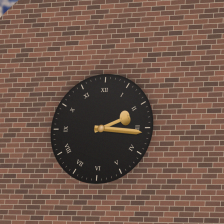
2:16
